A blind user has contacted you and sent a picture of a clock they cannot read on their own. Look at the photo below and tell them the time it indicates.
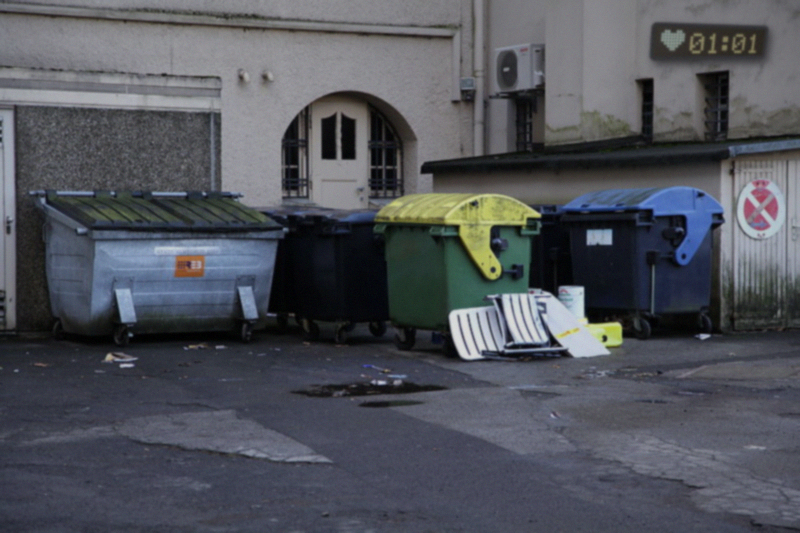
1:01
